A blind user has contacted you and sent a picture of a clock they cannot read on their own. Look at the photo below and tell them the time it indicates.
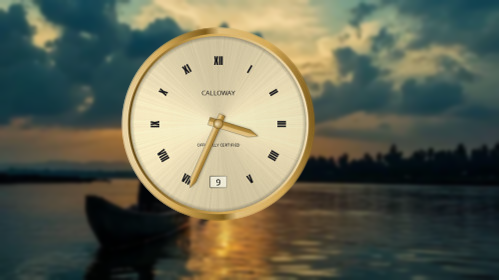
3:34
